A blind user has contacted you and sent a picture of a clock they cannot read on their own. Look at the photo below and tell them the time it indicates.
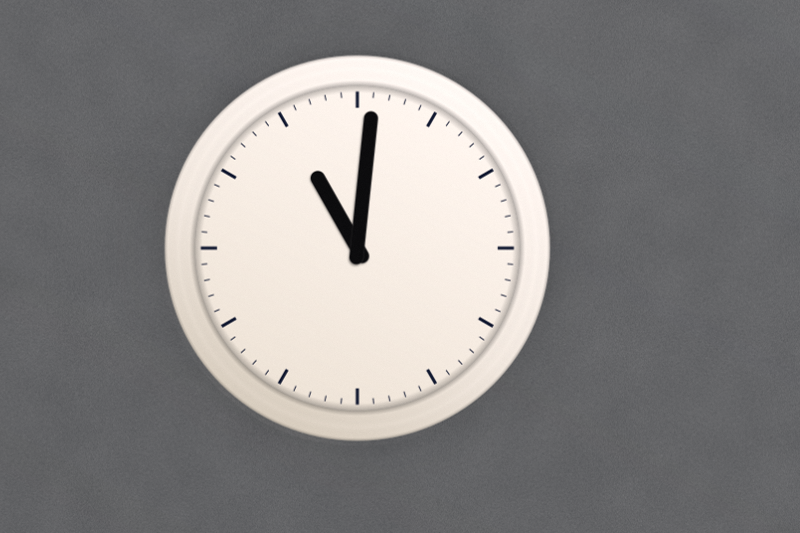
11:01
